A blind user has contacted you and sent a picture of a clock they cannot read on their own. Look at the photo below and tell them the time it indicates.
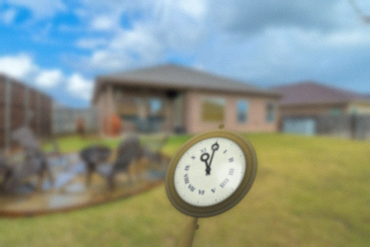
11:00
